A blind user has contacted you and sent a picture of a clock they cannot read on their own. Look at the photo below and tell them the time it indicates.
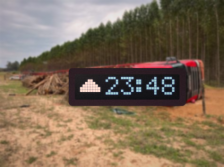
23:48
